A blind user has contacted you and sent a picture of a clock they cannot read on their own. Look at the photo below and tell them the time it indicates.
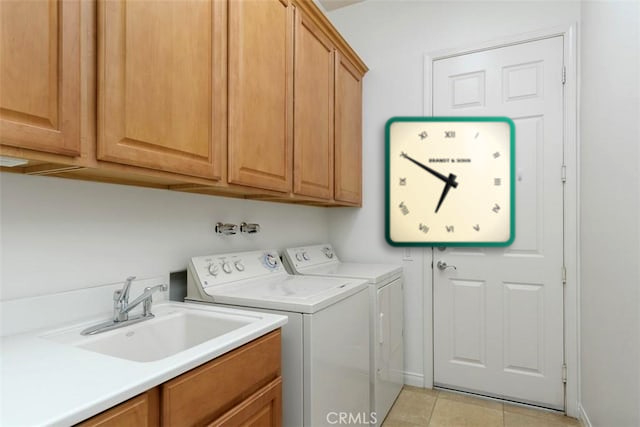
6:50
